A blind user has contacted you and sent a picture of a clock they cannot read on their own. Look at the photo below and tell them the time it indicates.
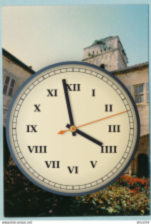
3:58:12
